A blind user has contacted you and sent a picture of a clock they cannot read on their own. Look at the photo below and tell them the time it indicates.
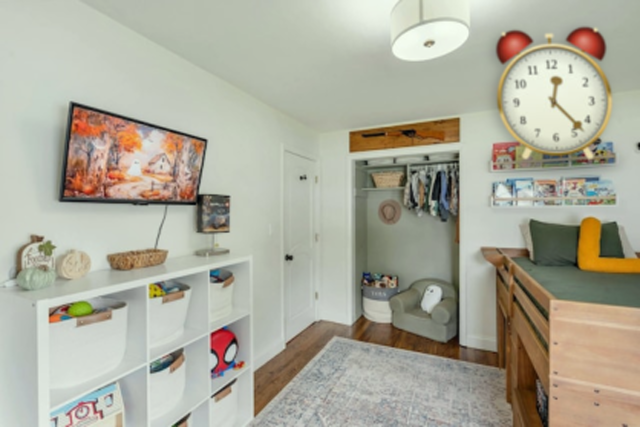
12:23
